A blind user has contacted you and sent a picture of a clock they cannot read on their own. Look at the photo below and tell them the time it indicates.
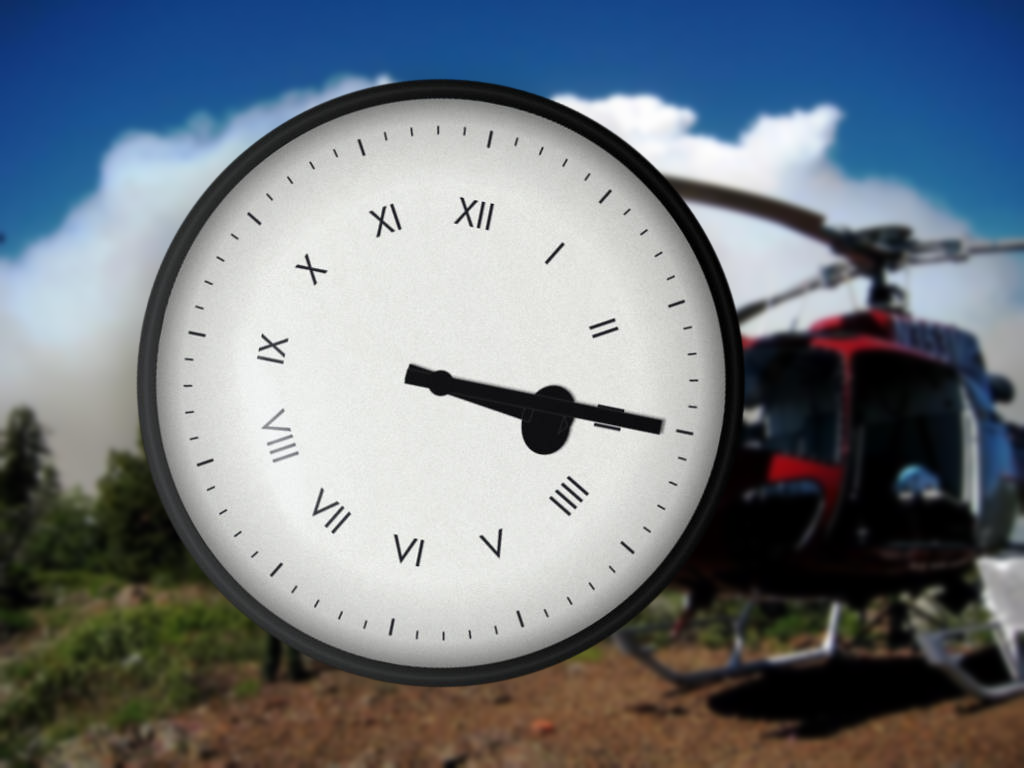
3:15
